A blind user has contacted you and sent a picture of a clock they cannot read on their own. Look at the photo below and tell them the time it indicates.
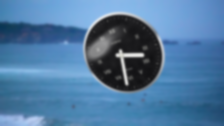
3:32
